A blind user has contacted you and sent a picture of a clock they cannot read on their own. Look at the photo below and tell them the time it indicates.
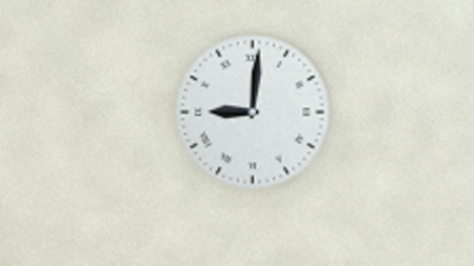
9:01
